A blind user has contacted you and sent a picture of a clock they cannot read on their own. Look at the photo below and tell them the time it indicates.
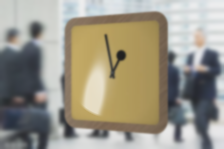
12:58
